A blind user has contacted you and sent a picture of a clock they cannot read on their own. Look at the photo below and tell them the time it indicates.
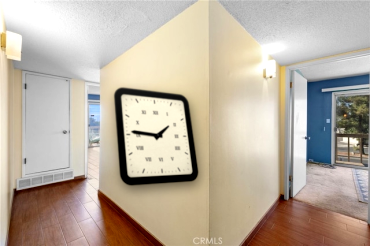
1:46
